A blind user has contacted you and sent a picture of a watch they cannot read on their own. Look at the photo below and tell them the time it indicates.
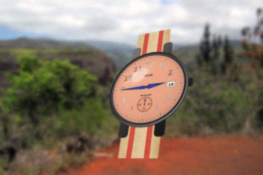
2:45
